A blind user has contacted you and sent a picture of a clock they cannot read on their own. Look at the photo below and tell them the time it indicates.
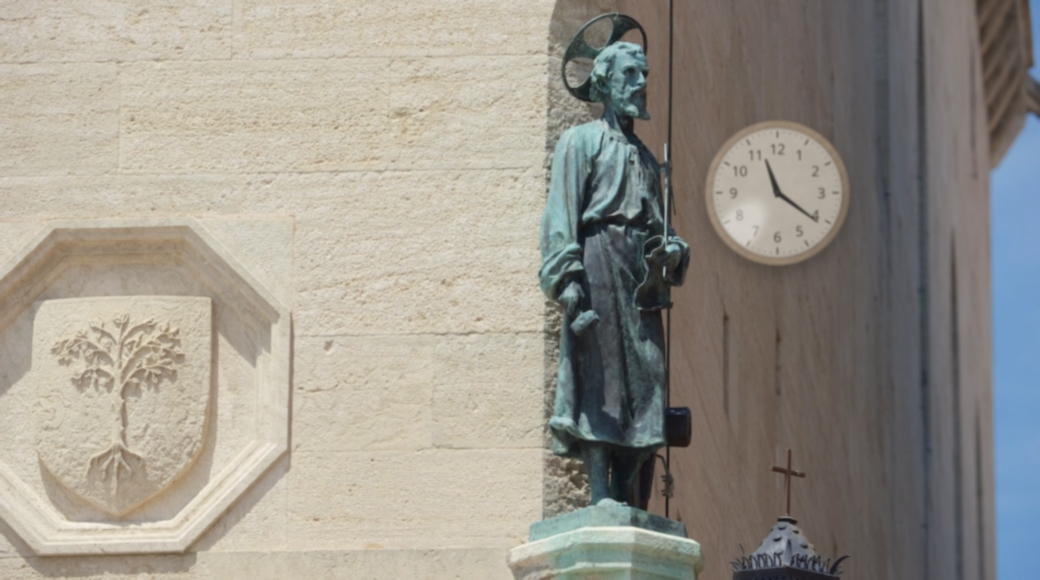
11:21
